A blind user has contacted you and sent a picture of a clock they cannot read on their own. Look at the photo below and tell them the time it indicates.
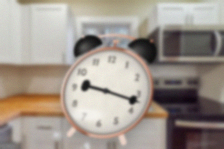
9:17
